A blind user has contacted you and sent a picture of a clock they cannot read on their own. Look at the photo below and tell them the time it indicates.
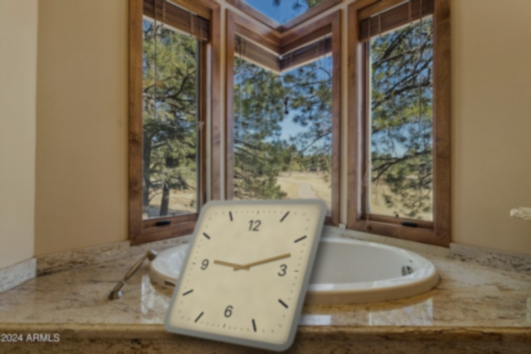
9:12
